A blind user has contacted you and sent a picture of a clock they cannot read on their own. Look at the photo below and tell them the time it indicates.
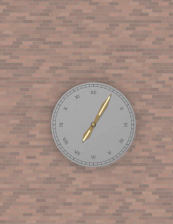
7:05
